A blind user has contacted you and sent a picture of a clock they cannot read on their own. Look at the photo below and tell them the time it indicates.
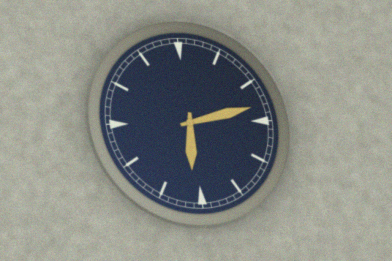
6:13
